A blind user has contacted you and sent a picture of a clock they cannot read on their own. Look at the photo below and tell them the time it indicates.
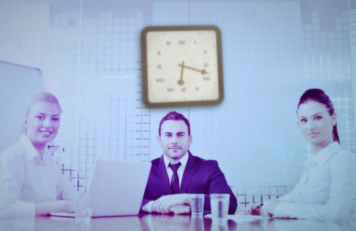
6:18
